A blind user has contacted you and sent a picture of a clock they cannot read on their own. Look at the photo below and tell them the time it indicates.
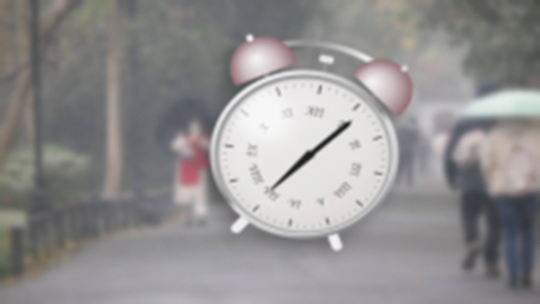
7:06
